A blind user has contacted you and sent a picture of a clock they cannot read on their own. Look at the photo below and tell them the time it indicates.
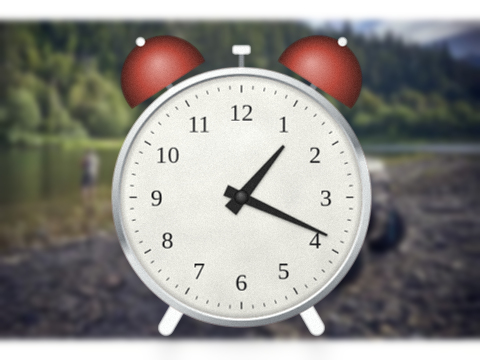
1:19
